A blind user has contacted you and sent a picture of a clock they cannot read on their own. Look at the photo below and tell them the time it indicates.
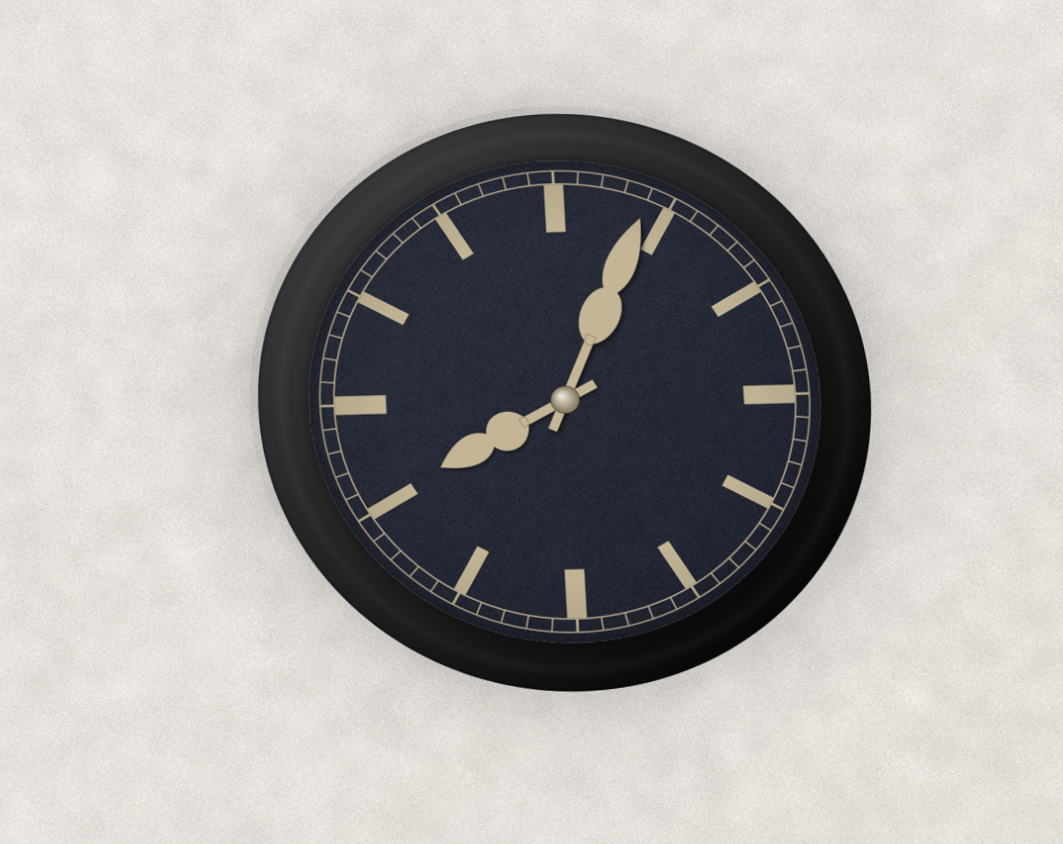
8:04
